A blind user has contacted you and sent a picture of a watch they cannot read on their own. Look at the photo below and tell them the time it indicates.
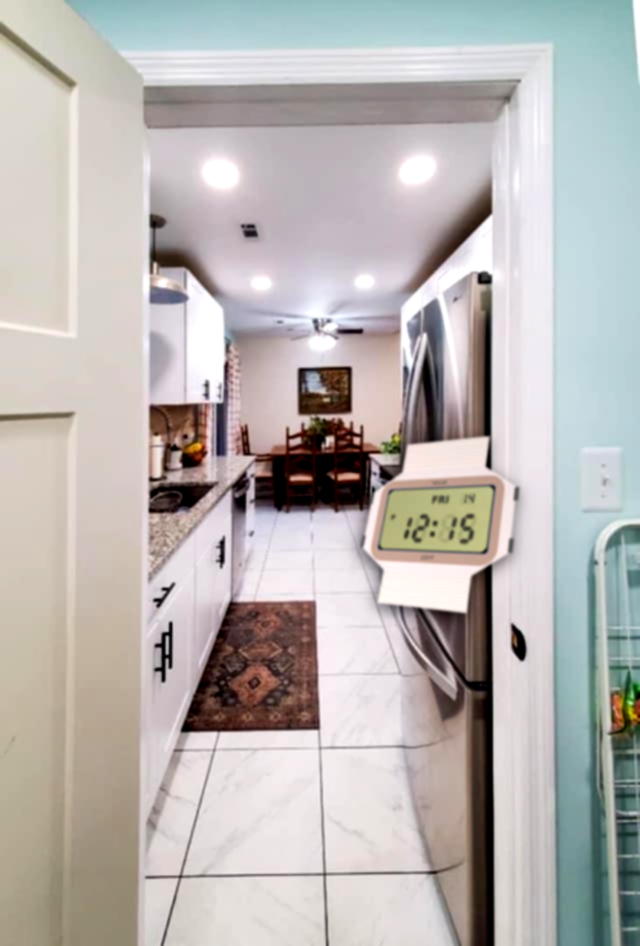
12:15
